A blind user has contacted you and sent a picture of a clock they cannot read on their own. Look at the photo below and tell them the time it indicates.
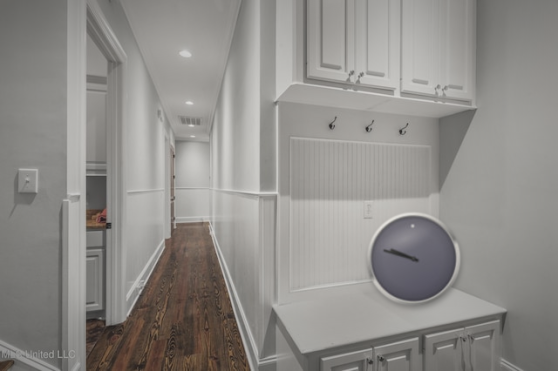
9:48
